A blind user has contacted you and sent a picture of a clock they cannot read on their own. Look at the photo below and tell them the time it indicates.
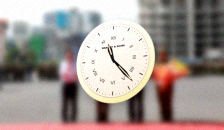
11:23
